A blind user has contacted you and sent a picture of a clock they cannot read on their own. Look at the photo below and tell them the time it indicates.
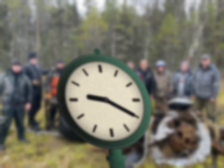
9:20
